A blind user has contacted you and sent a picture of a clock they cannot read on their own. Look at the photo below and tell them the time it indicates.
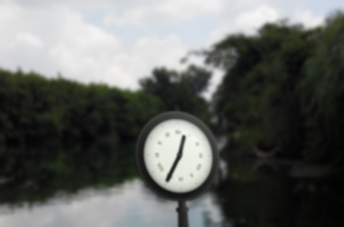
12:35
